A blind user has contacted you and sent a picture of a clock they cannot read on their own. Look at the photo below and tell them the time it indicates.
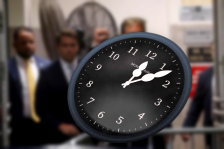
12:07
